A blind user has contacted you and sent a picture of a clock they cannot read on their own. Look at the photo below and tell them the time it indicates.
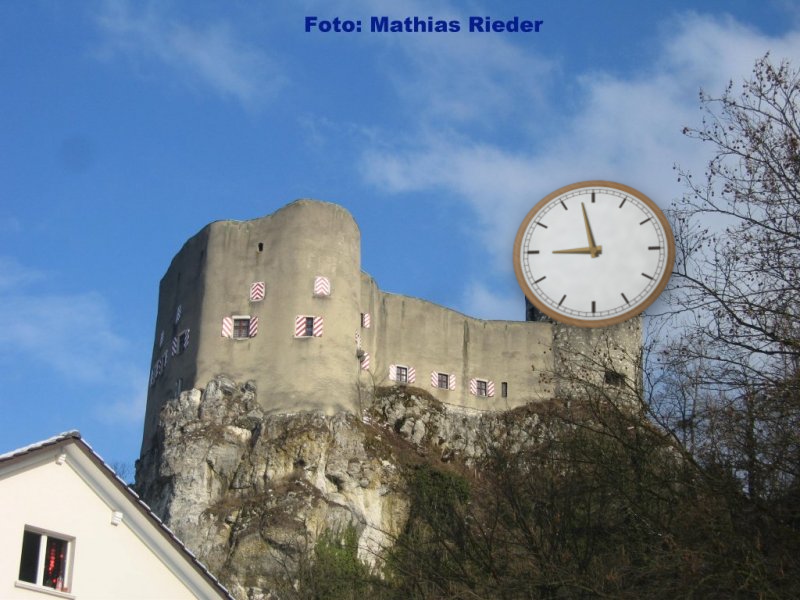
8:58
